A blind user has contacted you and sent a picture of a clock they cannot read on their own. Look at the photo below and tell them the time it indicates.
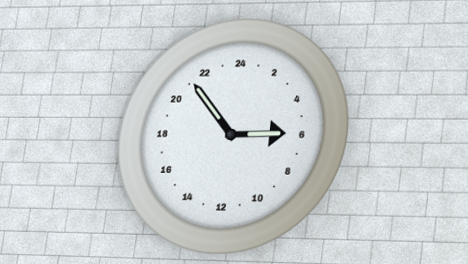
5:53
